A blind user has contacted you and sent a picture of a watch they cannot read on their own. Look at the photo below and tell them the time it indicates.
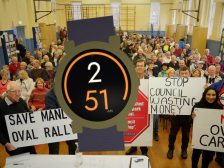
2:51
